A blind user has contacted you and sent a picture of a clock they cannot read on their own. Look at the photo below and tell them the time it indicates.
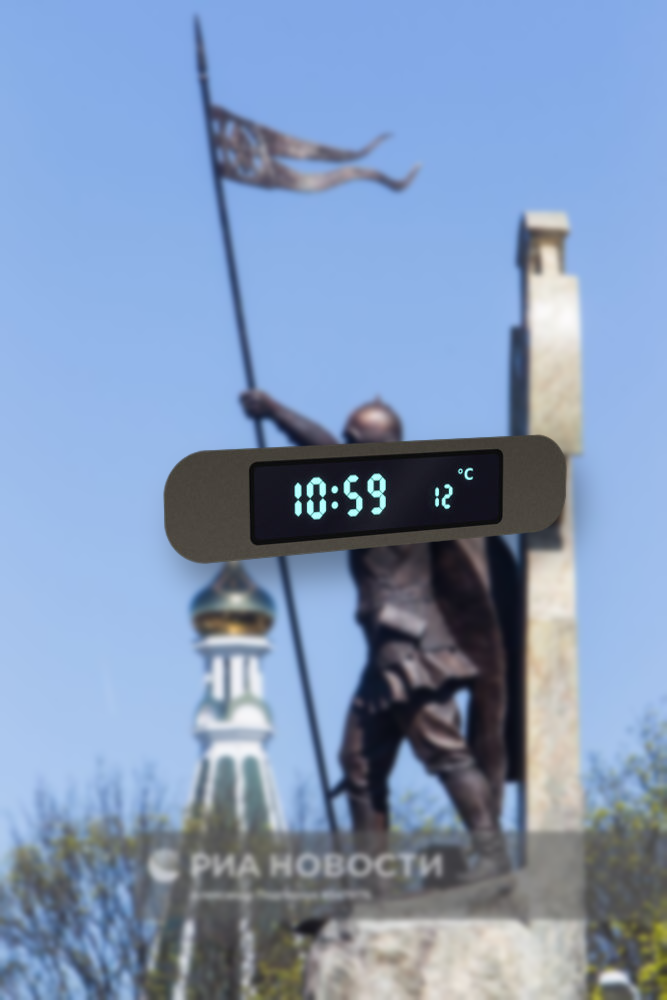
10:59
